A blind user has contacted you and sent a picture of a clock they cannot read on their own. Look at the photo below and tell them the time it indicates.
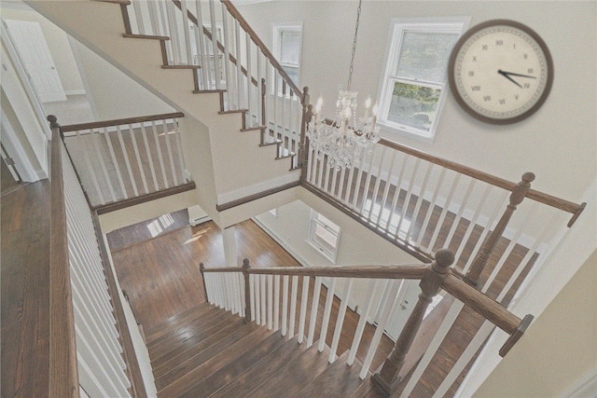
4:17
